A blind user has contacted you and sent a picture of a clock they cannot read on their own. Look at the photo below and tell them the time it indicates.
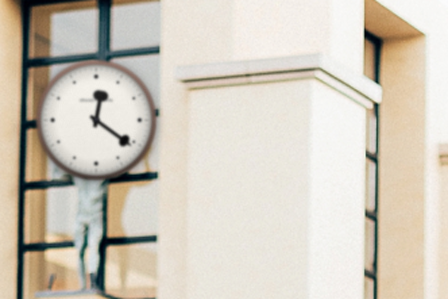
12:21
